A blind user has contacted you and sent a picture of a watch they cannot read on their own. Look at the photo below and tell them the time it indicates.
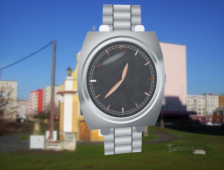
12:38
